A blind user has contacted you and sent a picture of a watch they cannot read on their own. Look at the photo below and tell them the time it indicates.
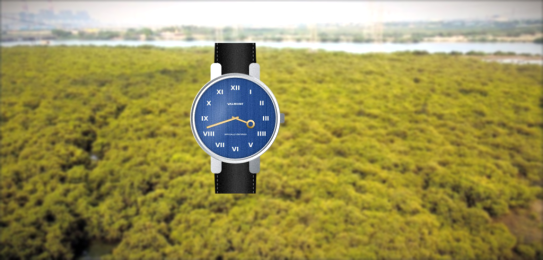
3:42
